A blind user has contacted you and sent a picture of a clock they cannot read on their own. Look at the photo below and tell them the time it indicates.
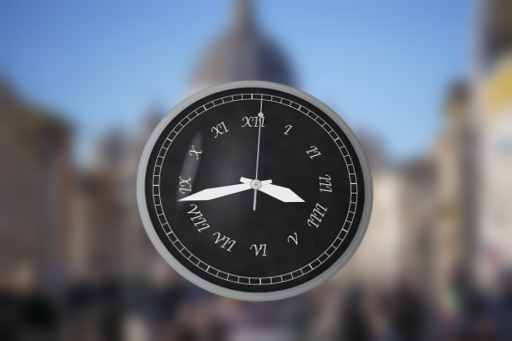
3:43:01
